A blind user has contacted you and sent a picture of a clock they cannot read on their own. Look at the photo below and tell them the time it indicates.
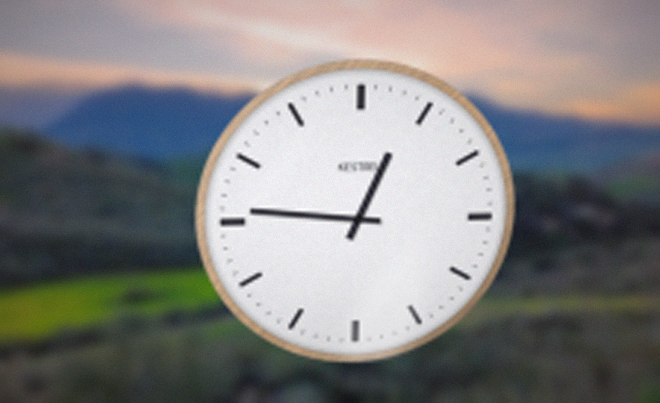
12:46
